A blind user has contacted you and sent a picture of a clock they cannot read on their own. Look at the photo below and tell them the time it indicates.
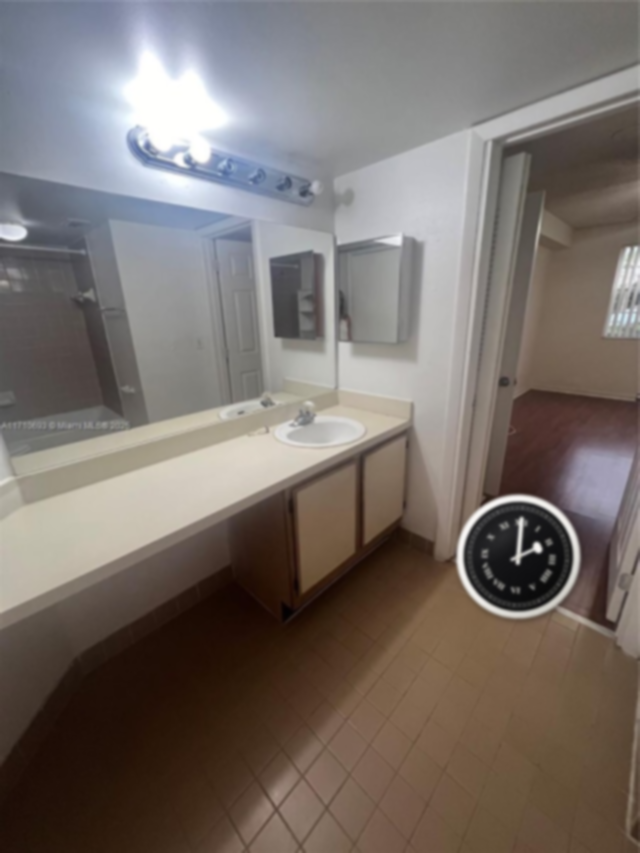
2:00
